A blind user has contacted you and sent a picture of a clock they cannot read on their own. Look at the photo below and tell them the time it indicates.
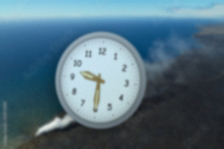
9:30
